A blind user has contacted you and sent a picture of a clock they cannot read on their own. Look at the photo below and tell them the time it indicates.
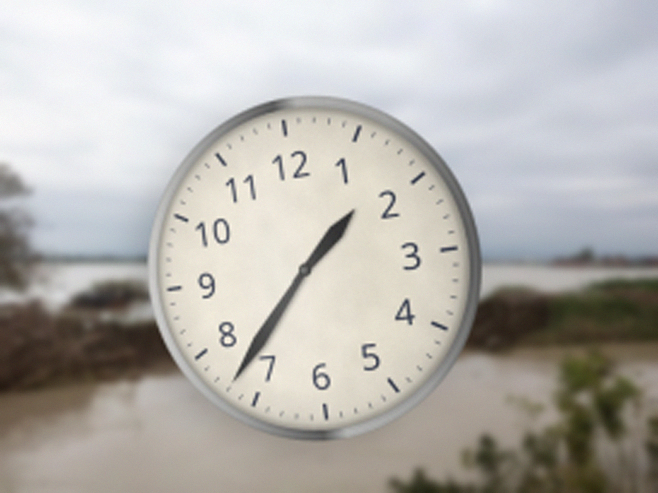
1:37
